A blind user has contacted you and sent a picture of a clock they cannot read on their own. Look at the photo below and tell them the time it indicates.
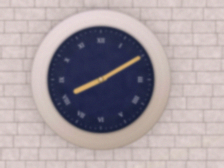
8:10
